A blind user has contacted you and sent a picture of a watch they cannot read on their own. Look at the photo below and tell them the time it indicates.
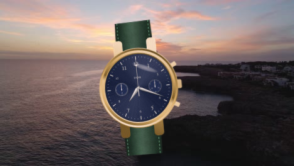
7:19
